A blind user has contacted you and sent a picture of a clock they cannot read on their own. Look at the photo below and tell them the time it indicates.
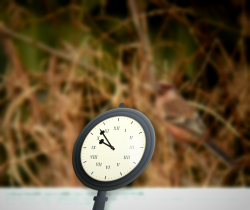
9:53
